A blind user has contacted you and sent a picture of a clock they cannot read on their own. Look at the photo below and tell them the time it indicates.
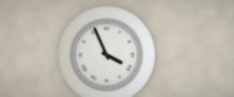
3:56
